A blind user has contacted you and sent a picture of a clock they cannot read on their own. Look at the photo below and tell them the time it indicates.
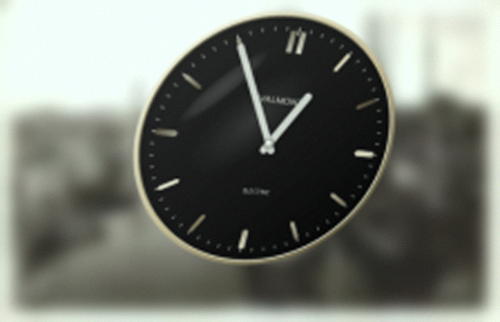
12:55
